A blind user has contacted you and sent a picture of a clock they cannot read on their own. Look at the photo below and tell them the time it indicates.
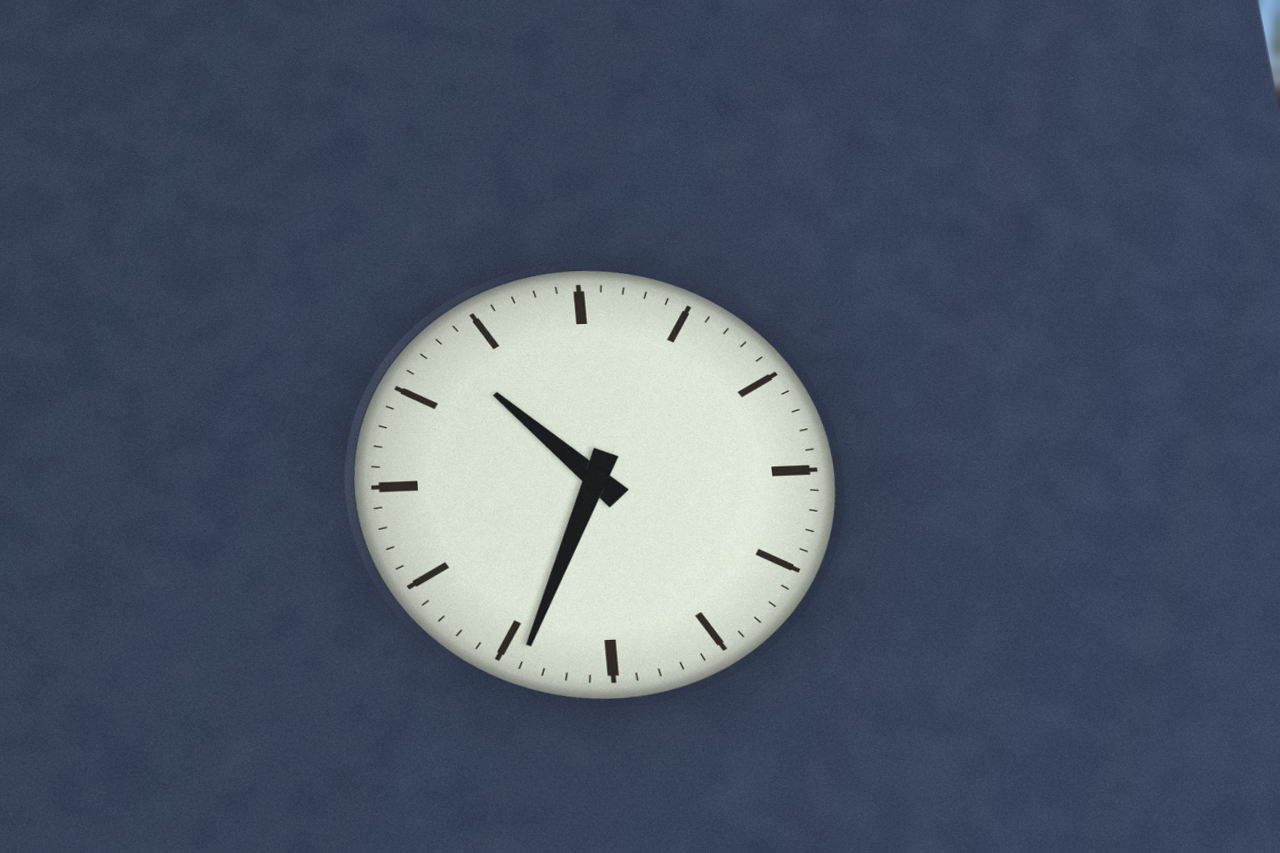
10:34
